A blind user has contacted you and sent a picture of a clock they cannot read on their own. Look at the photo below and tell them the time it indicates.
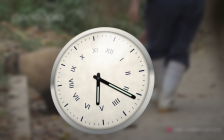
5:16
